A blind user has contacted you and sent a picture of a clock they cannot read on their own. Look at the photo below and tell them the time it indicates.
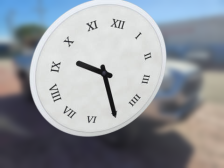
9:25
